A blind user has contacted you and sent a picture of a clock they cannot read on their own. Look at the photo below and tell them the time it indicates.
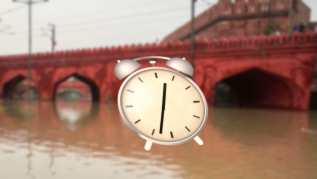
12:33
